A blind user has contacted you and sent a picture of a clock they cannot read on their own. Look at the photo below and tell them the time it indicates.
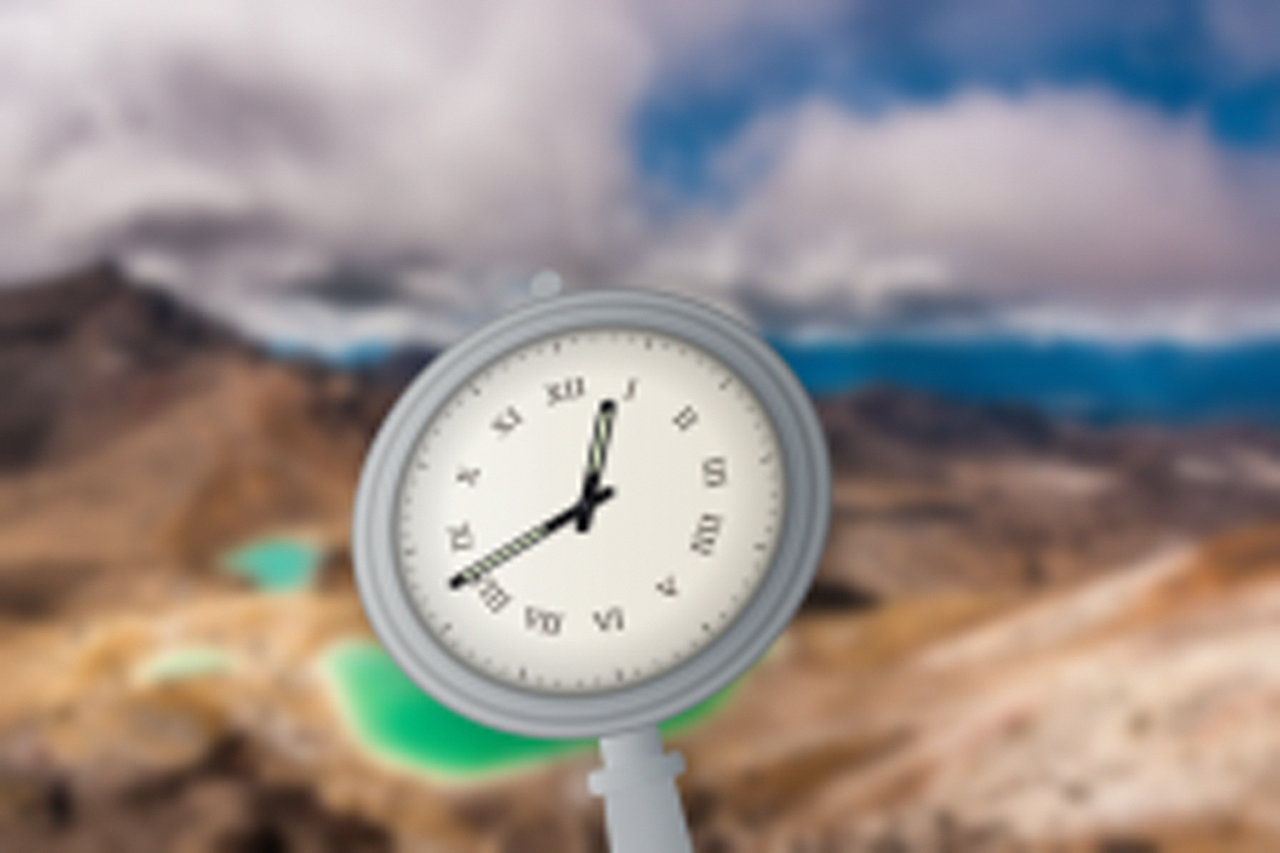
12:42
